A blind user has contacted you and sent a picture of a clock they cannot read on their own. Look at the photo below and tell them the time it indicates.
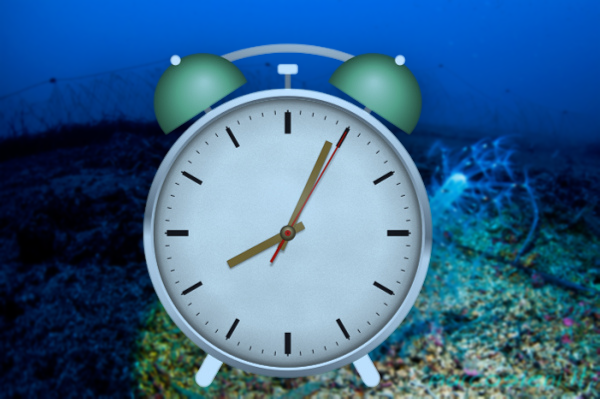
8:04:05
